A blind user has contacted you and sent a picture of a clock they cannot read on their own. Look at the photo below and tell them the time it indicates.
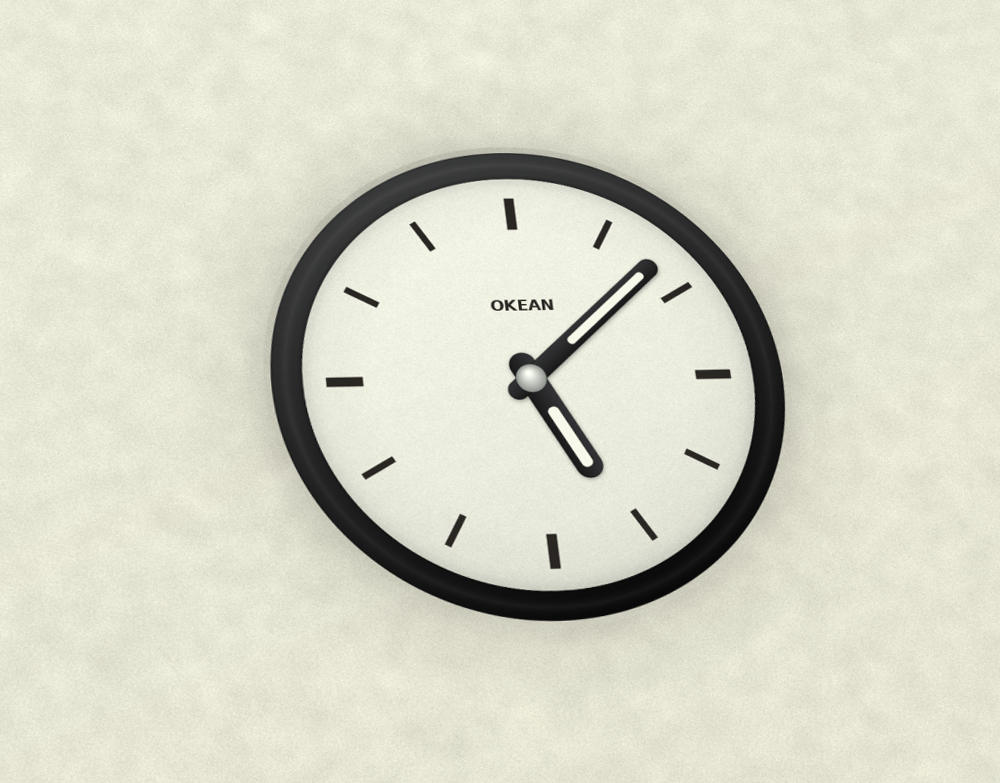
5:08
